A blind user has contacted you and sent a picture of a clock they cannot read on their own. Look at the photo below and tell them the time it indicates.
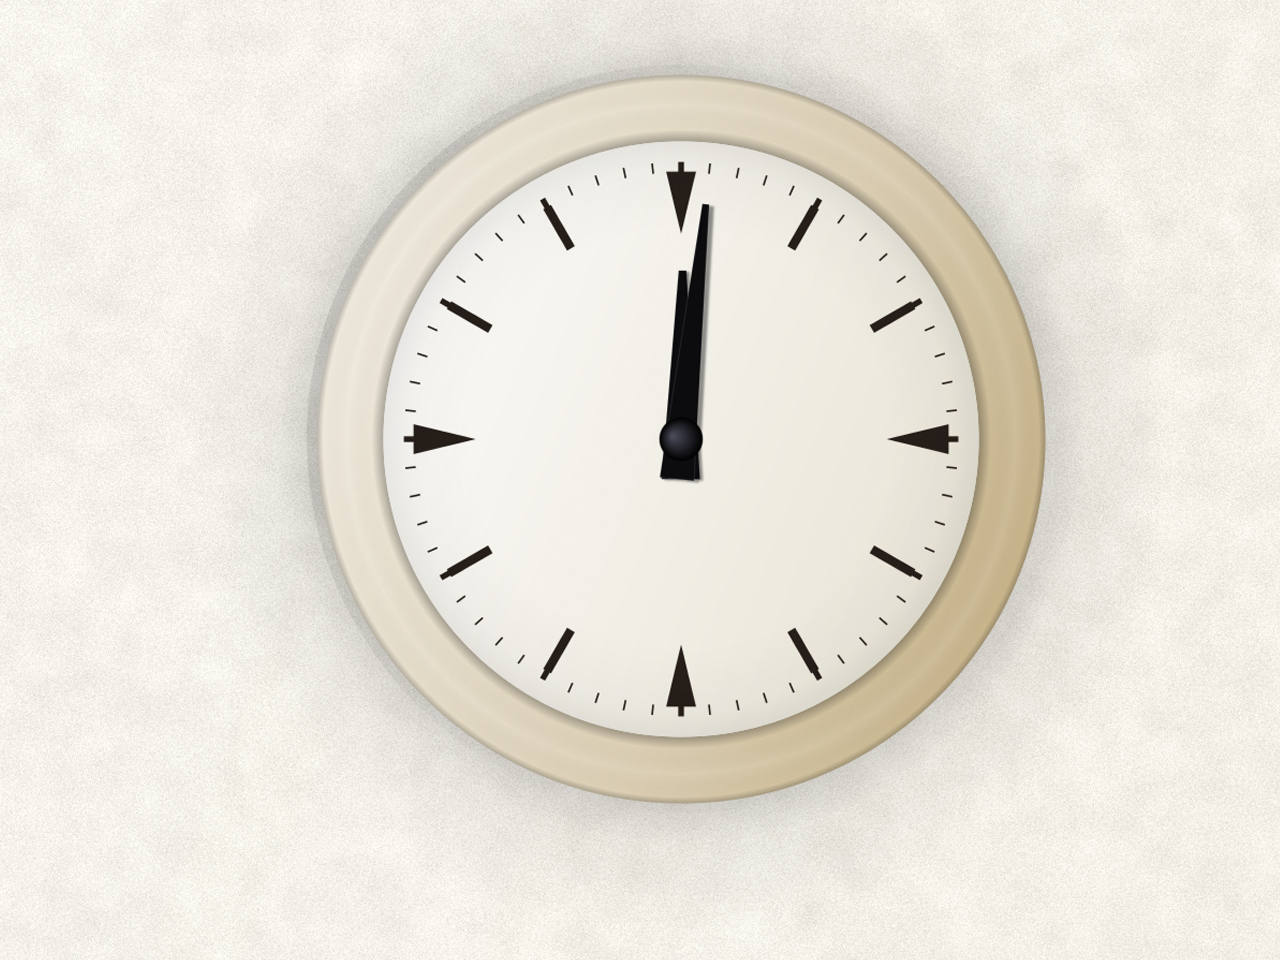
12:01
